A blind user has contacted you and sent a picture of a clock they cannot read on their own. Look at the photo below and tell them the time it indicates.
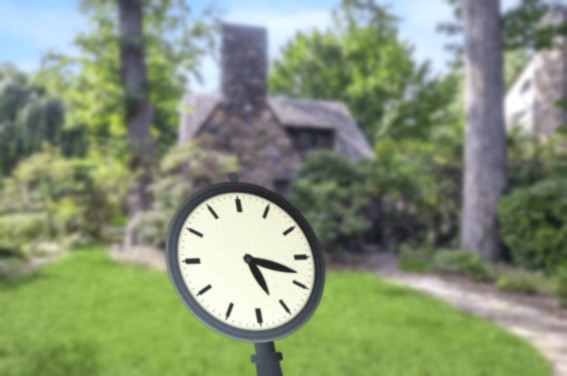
5:18
